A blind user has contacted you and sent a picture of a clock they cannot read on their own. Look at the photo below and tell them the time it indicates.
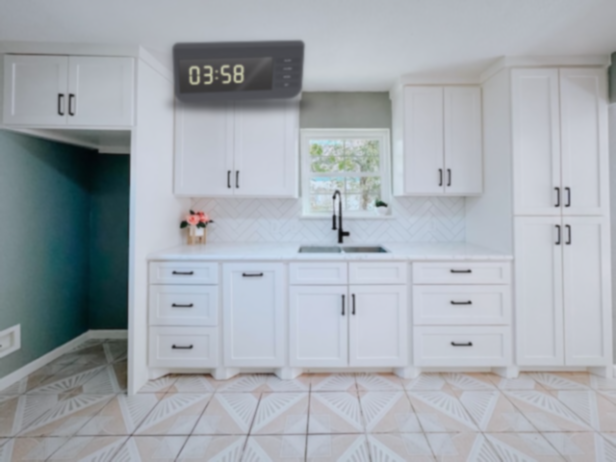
3:58
